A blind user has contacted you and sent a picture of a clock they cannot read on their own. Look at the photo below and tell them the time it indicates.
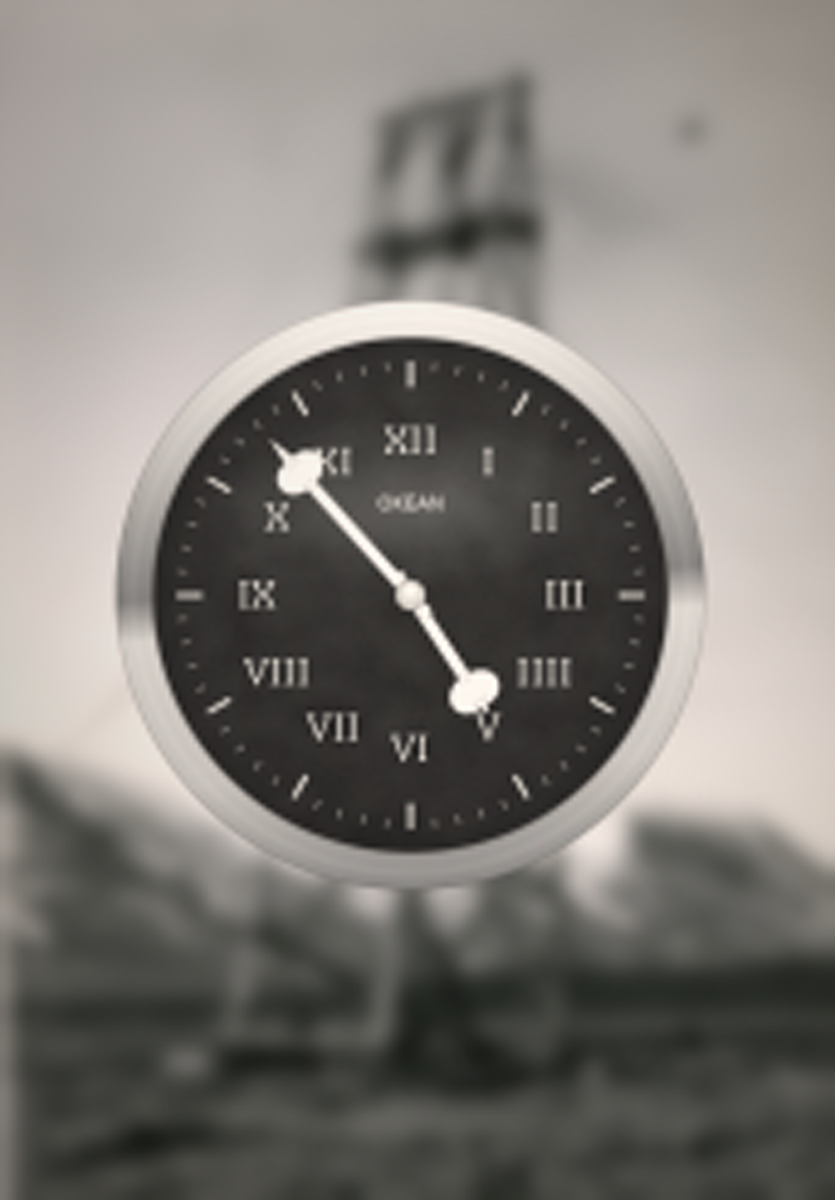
4:53
